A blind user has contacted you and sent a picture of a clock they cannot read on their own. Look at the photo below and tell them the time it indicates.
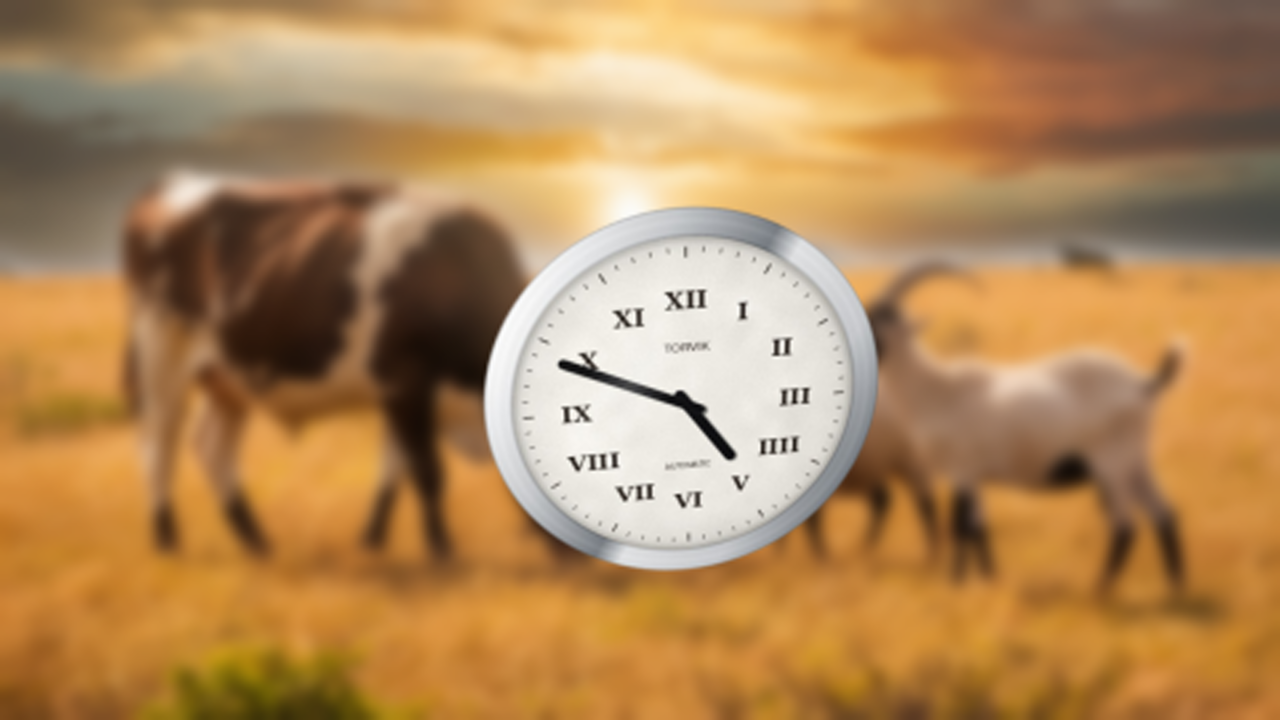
4:49
